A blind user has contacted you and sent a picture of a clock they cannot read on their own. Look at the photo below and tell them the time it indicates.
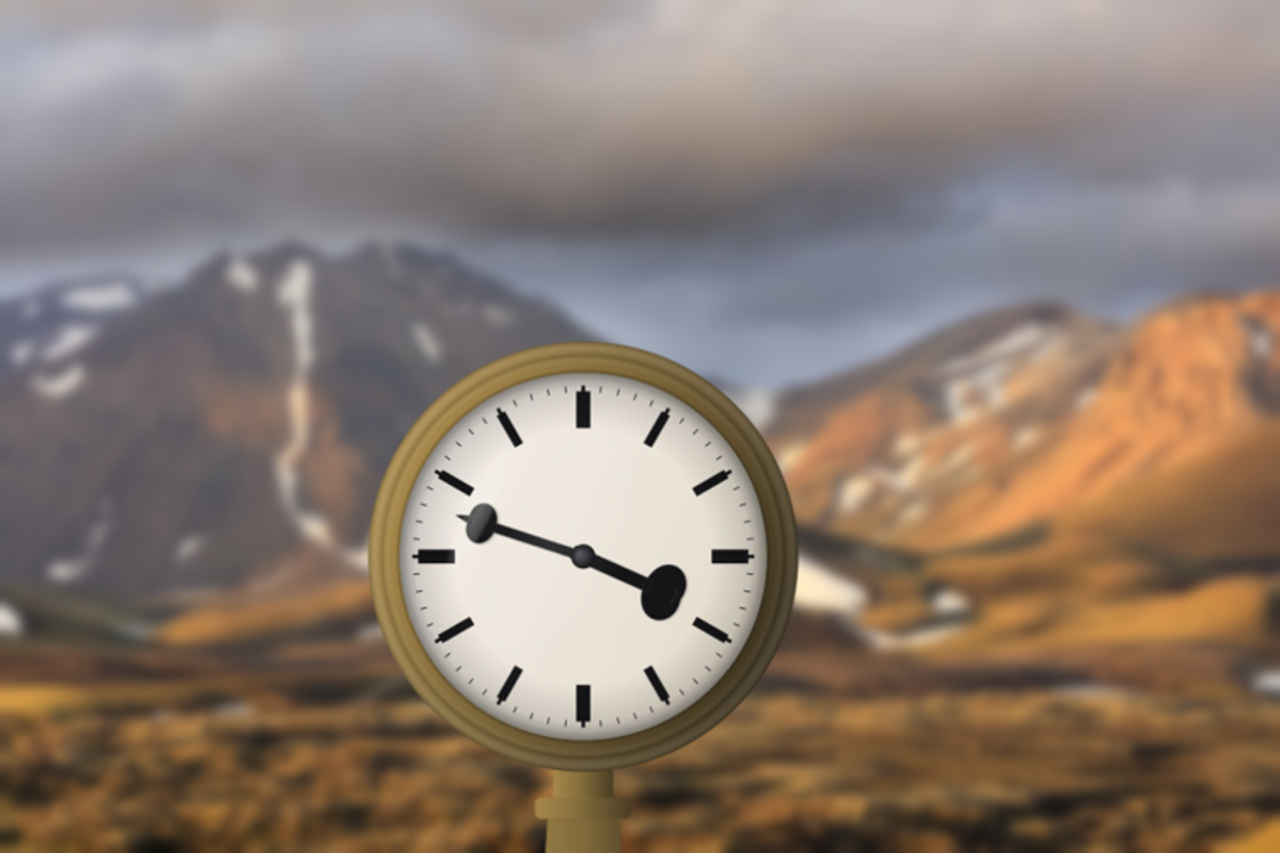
3:48
